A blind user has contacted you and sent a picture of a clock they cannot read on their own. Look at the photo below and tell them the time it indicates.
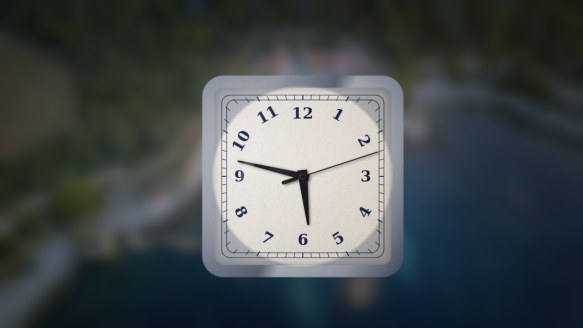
5:47:12
